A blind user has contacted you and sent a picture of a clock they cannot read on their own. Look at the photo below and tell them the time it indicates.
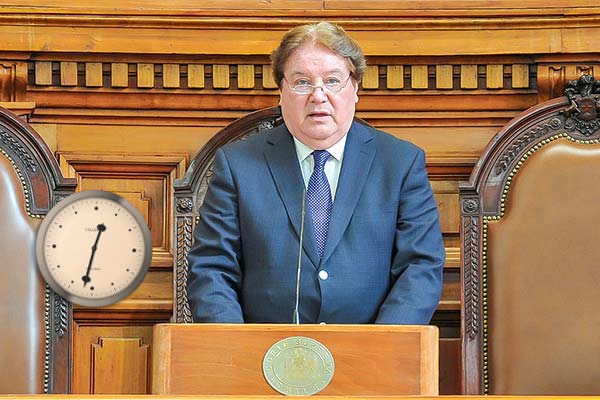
12:32
